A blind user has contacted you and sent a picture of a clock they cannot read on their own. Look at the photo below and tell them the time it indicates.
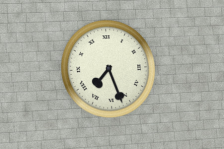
7:27
